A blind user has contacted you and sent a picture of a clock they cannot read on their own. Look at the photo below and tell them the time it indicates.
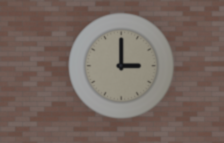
3:00
